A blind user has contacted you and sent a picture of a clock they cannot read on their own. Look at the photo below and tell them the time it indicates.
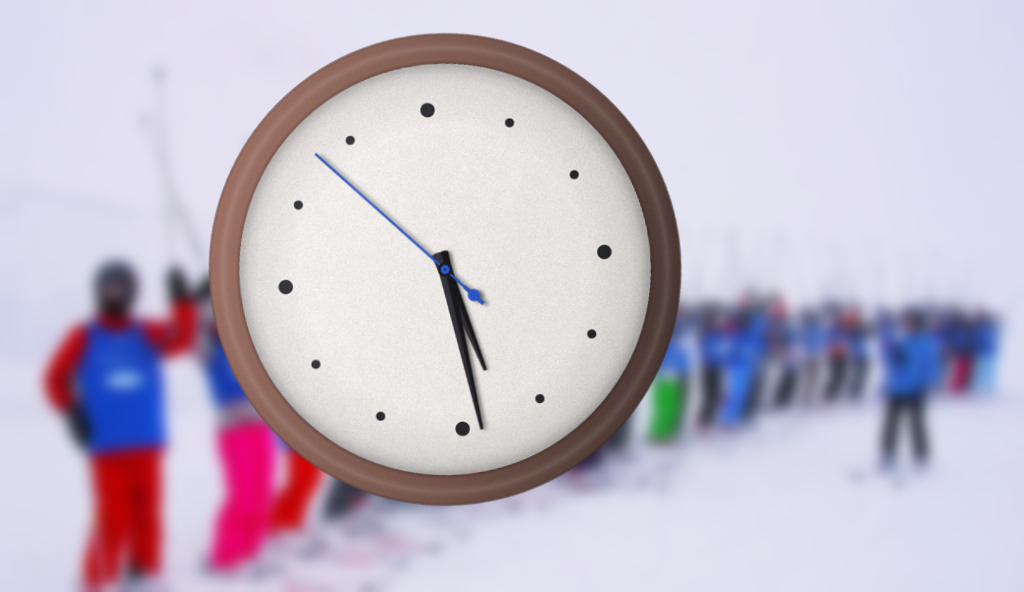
5:28:53
